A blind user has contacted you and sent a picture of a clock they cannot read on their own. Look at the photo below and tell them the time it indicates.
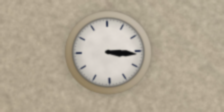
3:16
